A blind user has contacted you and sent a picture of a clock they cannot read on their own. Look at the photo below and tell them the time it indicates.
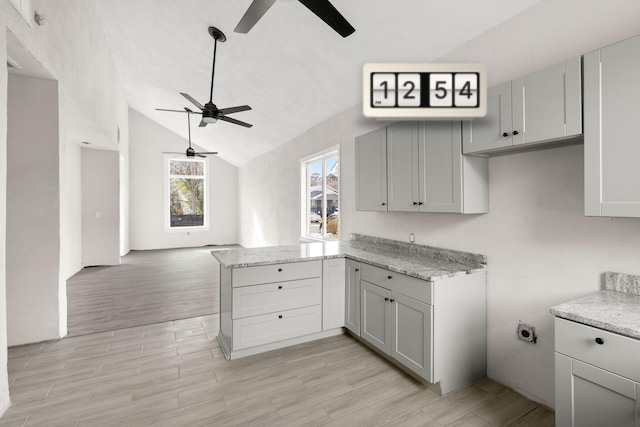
12:54
